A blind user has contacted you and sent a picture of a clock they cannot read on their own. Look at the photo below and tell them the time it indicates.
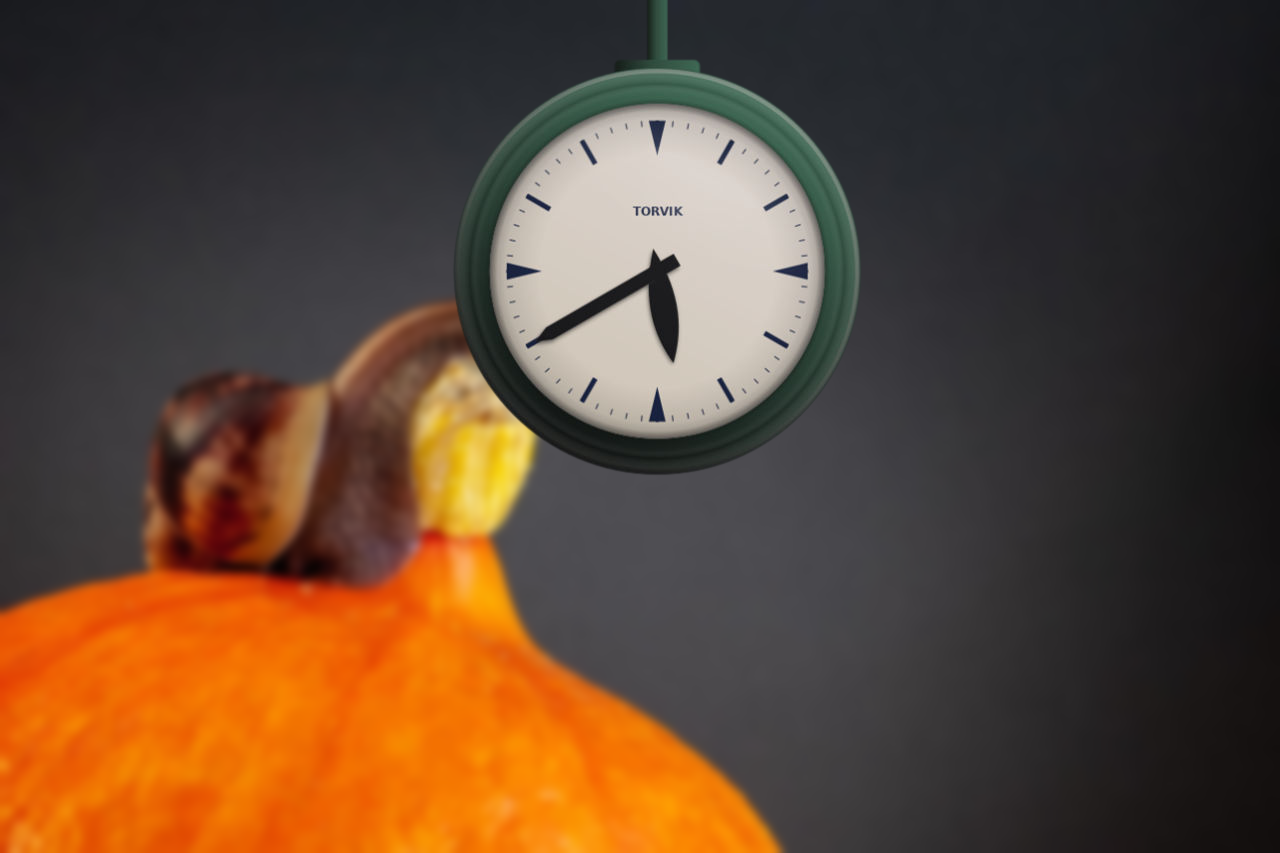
5:40
